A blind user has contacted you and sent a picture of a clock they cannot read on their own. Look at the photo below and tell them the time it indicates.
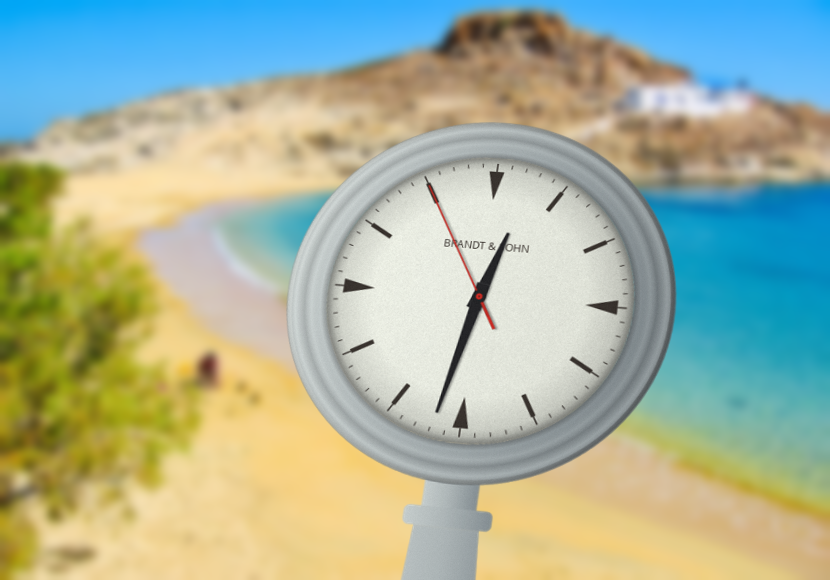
12:31:55
